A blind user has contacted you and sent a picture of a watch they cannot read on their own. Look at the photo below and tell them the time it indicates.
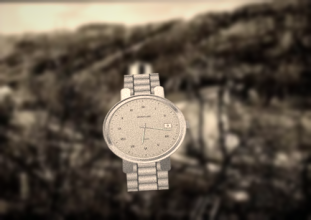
6:17
